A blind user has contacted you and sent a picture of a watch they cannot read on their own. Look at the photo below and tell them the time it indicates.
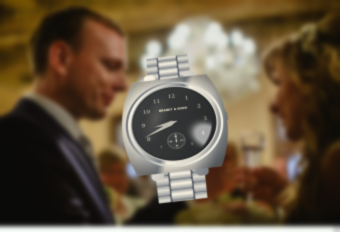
8:41
